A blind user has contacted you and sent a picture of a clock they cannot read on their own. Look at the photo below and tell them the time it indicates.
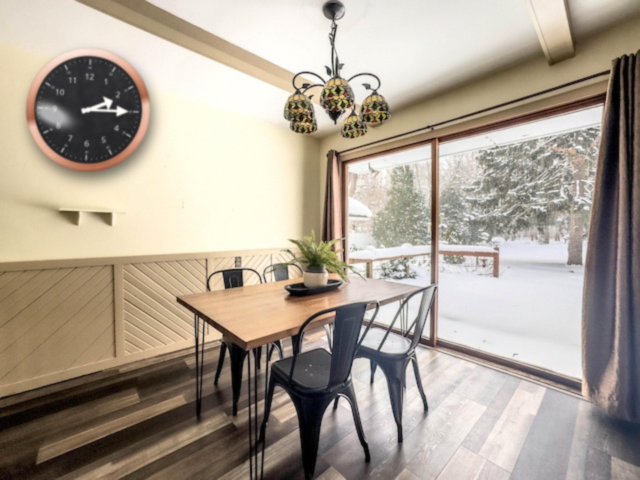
2:15
